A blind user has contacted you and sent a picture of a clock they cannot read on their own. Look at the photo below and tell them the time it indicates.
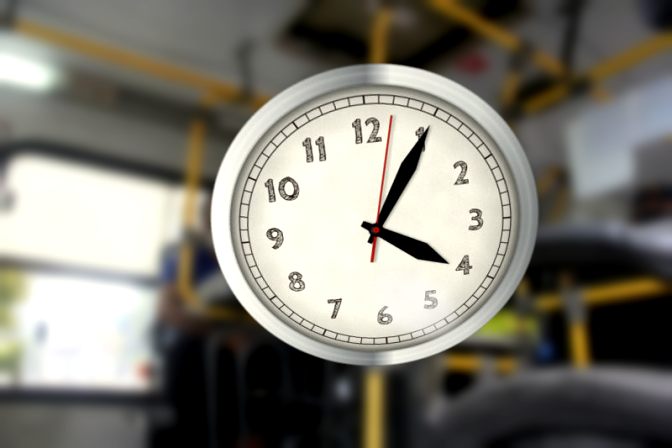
4:05:02
